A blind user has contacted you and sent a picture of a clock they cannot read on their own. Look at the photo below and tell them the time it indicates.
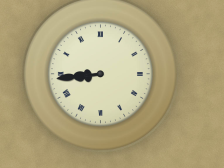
8:44
